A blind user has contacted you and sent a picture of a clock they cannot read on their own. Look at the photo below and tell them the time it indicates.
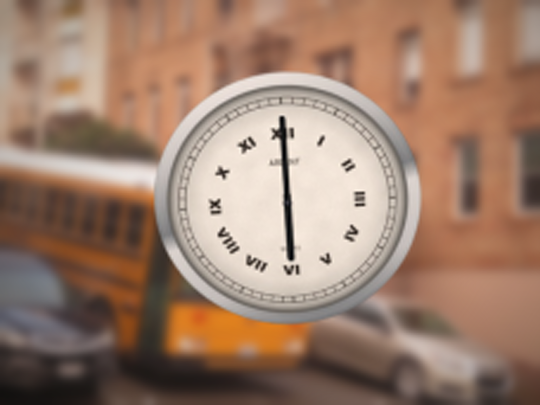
6:00
